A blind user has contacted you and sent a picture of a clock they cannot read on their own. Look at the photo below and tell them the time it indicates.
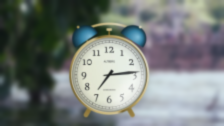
7:14
